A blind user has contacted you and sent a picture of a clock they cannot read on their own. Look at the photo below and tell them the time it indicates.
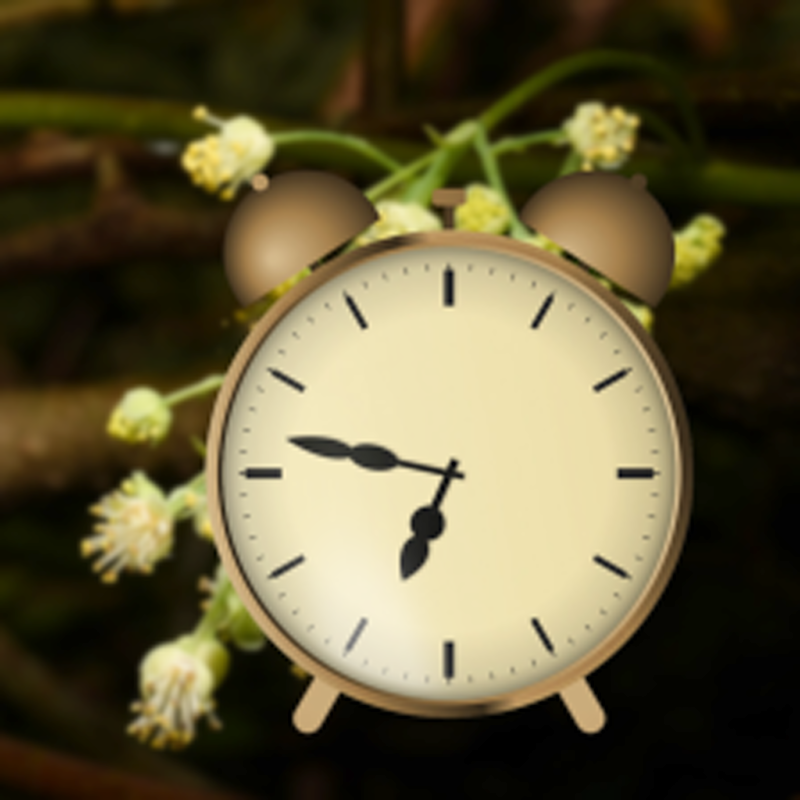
6:47
